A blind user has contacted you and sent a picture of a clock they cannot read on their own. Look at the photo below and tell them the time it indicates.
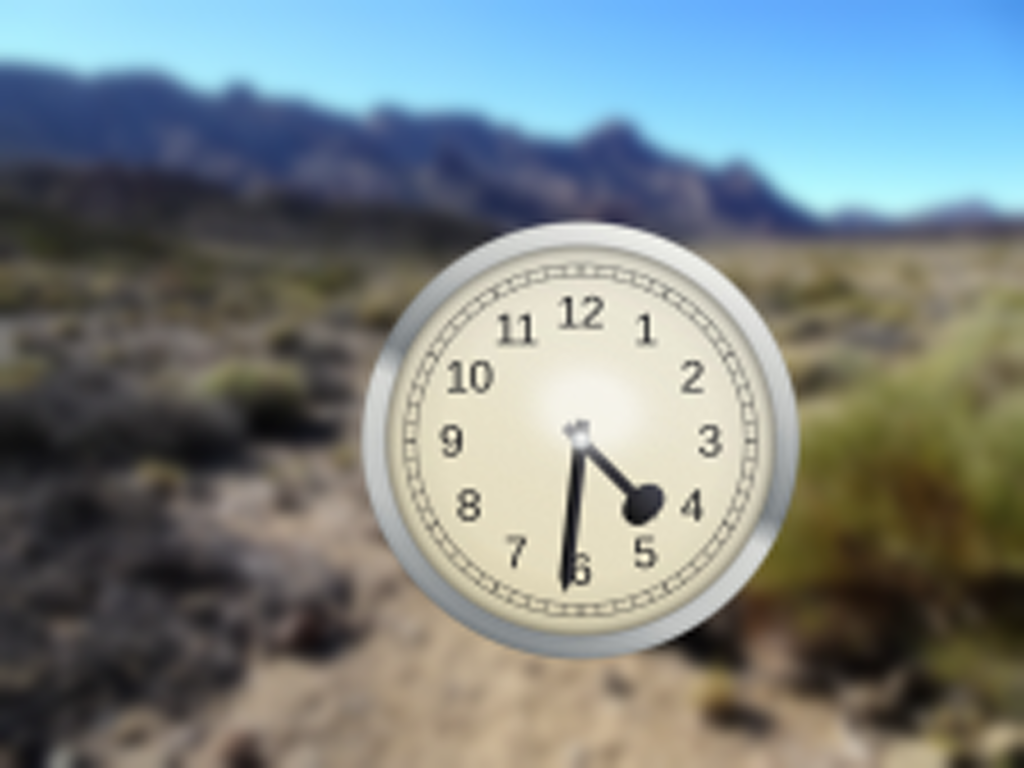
4:31
